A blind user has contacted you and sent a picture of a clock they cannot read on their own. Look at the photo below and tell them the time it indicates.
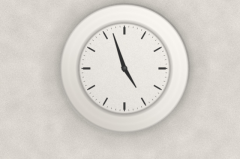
4:57
